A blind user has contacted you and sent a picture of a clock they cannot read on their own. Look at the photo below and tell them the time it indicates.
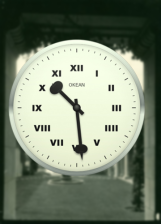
10:29
